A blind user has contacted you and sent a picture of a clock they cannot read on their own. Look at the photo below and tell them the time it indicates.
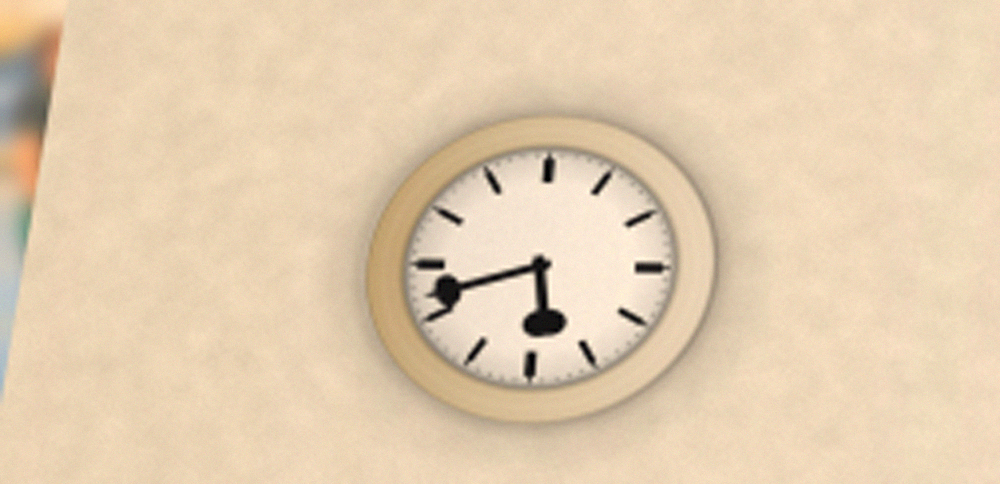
5:42
